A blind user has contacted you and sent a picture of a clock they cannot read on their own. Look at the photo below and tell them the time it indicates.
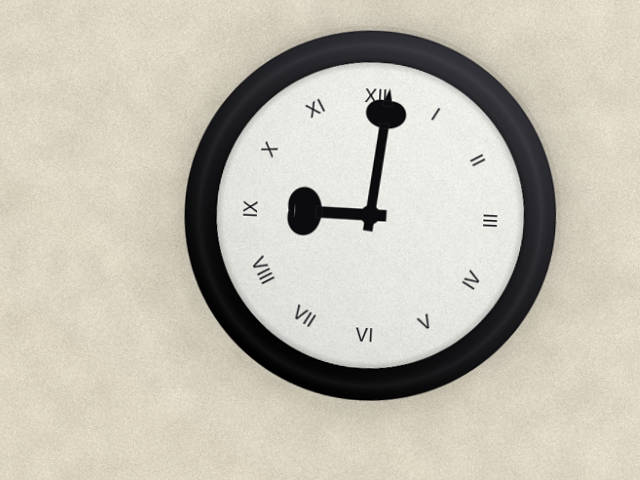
9:01
